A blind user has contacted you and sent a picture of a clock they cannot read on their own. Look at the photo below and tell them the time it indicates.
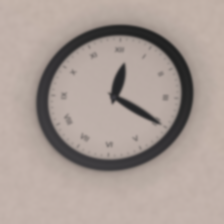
12:20
